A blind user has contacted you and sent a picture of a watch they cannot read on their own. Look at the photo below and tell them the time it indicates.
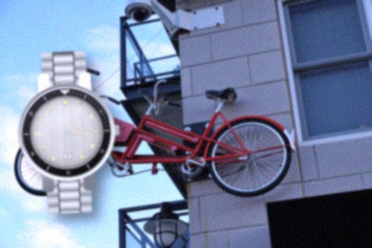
3:14
